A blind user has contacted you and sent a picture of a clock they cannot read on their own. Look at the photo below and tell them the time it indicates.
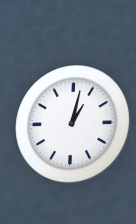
1:02
